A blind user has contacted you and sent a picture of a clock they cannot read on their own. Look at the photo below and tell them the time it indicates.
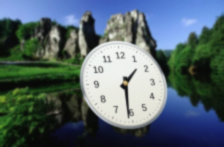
1:31
